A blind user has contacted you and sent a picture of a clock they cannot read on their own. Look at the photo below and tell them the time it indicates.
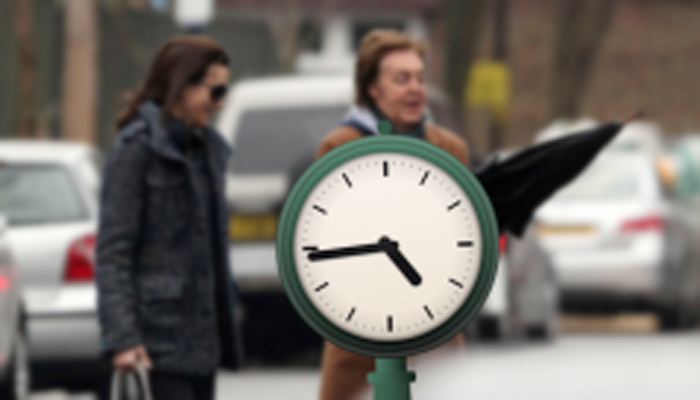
4:44
